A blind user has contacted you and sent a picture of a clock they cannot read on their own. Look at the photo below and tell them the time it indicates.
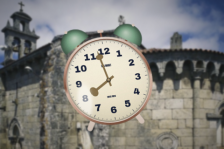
7:58
